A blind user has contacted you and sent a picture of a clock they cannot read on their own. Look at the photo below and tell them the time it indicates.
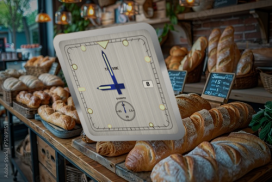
8:59
